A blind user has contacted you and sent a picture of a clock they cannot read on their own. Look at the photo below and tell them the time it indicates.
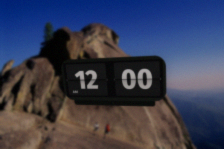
12:00
